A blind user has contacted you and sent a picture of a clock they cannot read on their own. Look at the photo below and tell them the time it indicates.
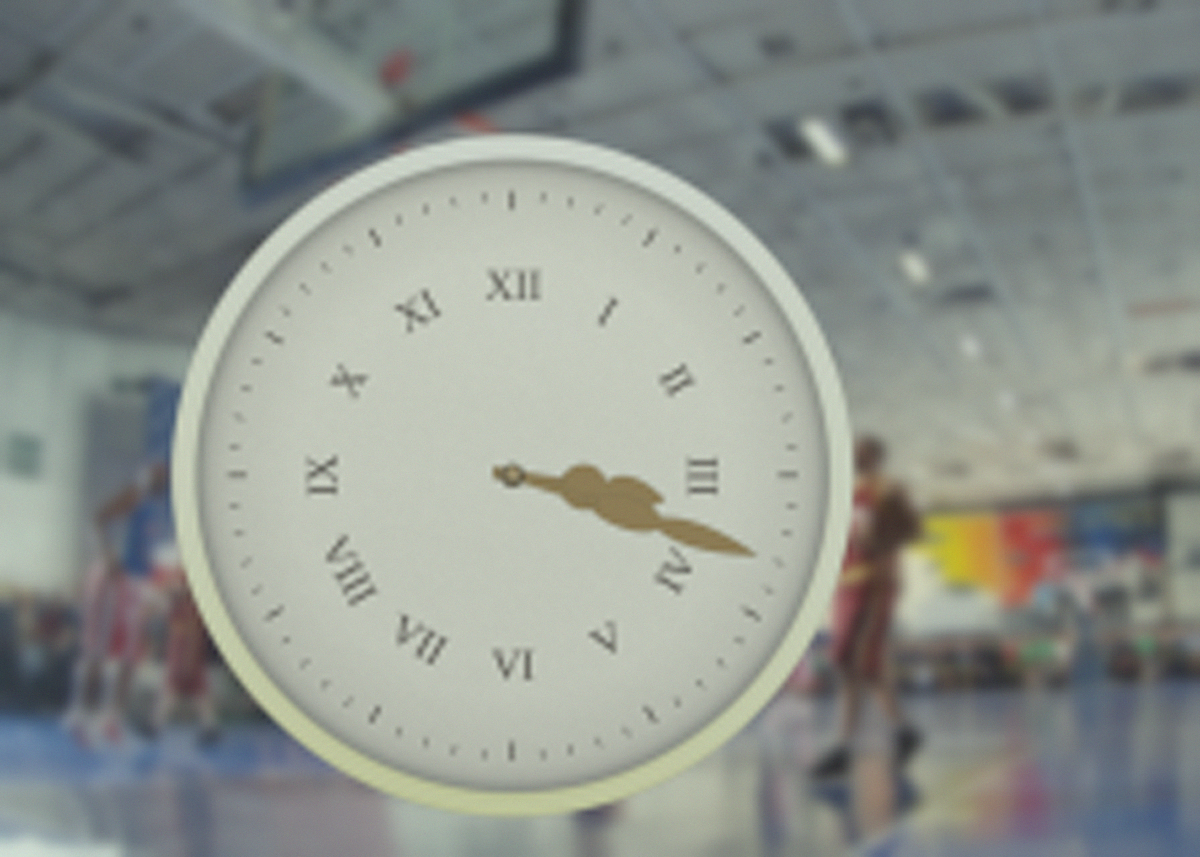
3:18
